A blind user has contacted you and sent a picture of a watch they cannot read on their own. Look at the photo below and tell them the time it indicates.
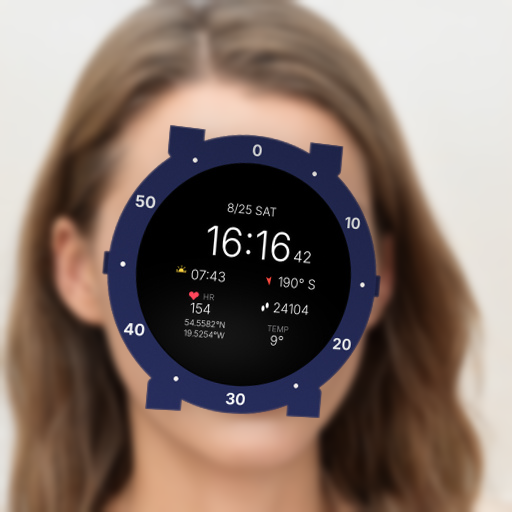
16:16:42
